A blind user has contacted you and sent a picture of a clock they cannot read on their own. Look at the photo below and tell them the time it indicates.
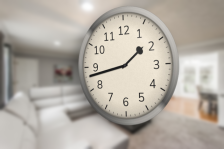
1:43
